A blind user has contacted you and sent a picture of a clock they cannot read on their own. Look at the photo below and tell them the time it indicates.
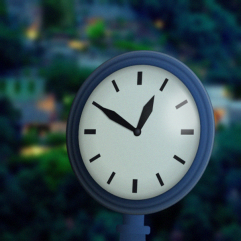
12:50
